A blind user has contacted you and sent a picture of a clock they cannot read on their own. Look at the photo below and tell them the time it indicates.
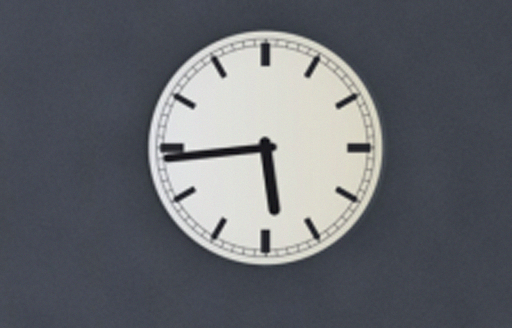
5:44
